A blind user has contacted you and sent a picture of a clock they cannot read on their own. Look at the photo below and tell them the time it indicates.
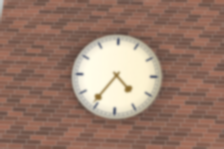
4:36
